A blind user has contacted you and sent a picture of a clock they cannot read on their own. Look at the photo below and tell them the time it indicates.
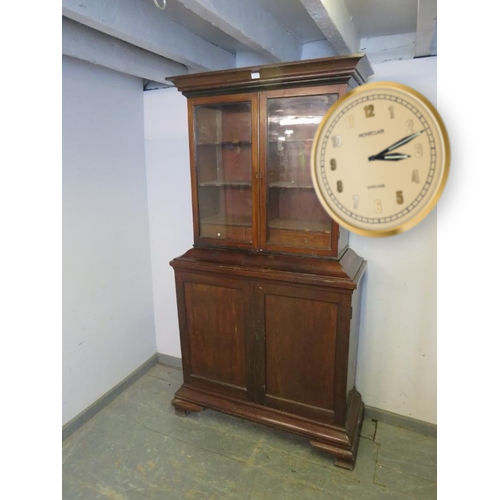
3:12
